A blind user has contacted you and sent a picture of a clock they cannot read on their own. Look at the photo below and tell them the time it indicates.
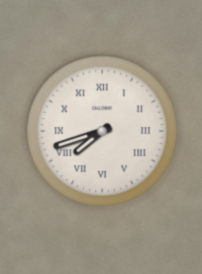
7:42
